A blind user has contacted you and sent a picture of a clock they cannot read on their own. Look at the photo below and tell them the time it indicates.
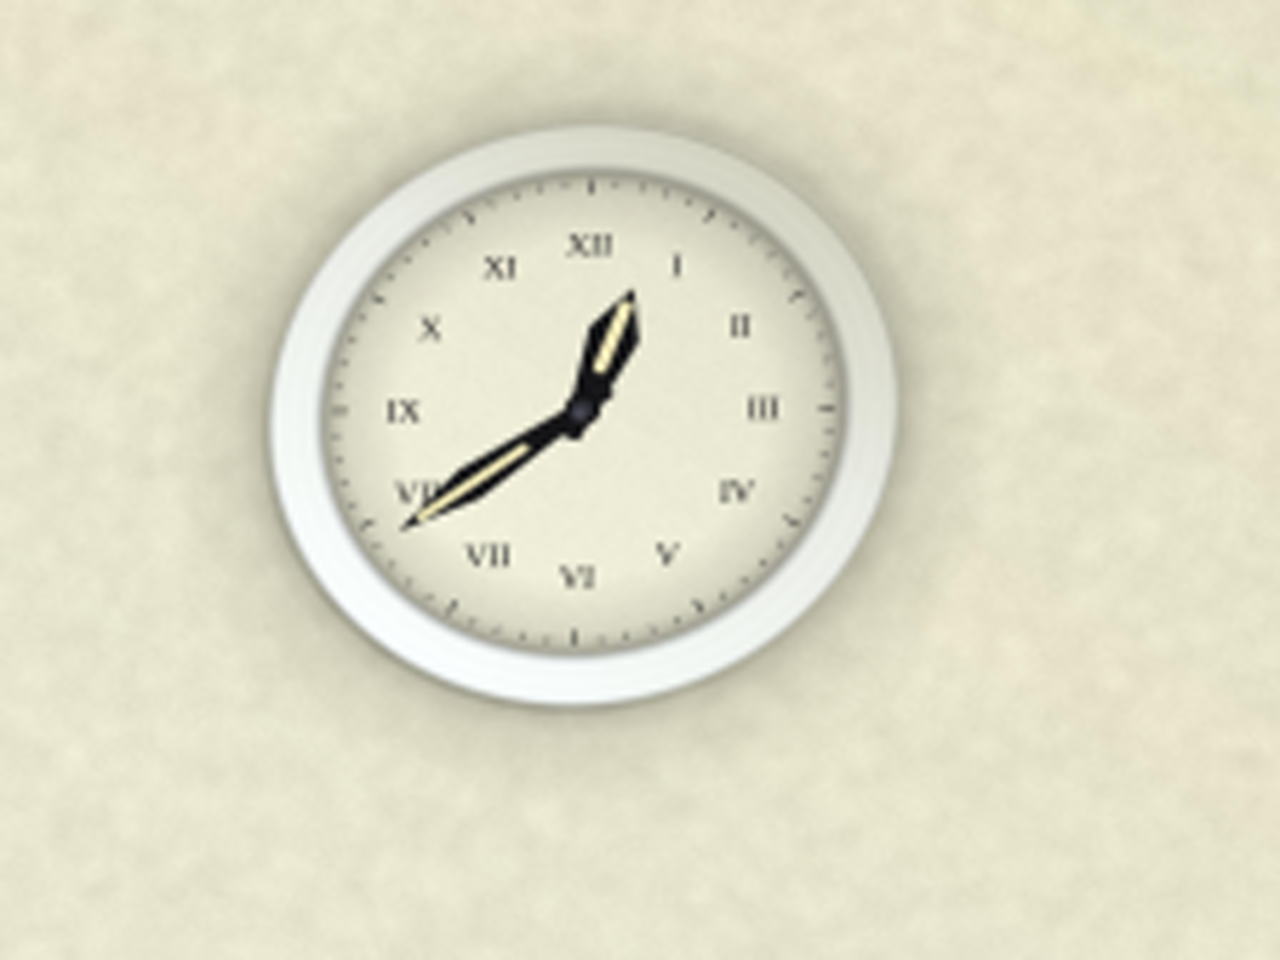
12:39
